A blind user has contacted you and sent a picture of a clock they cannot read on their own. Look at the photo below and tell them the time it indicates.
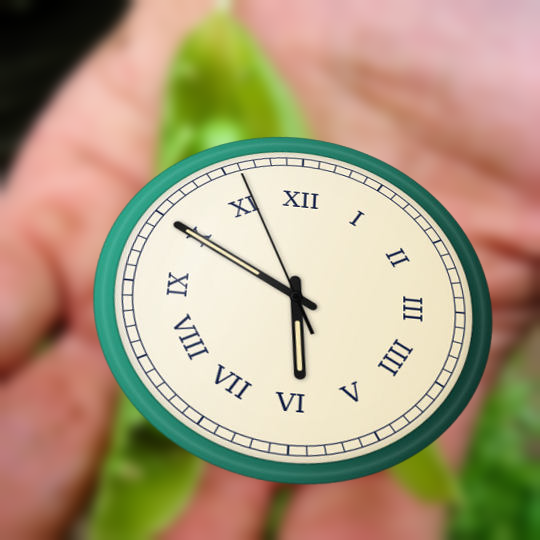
5:49:56
